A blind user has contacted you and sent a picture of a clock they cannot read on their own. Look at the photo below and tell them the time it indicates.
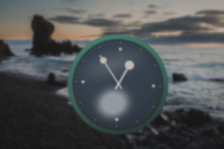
12:54
